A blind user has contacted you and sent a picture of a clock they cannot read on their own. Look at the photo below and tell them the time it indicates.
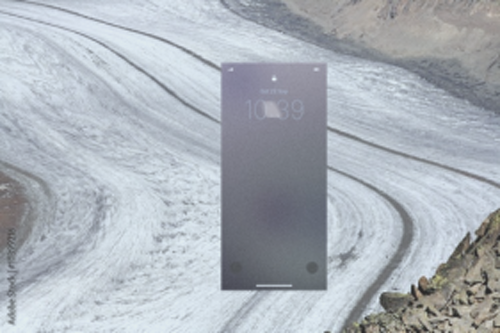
10:39
